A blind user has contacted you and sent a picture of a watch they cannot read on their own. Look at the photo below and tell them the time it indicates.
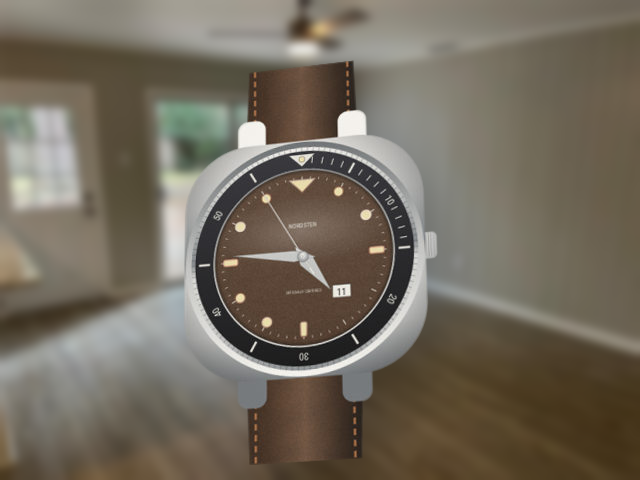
4:45:55
